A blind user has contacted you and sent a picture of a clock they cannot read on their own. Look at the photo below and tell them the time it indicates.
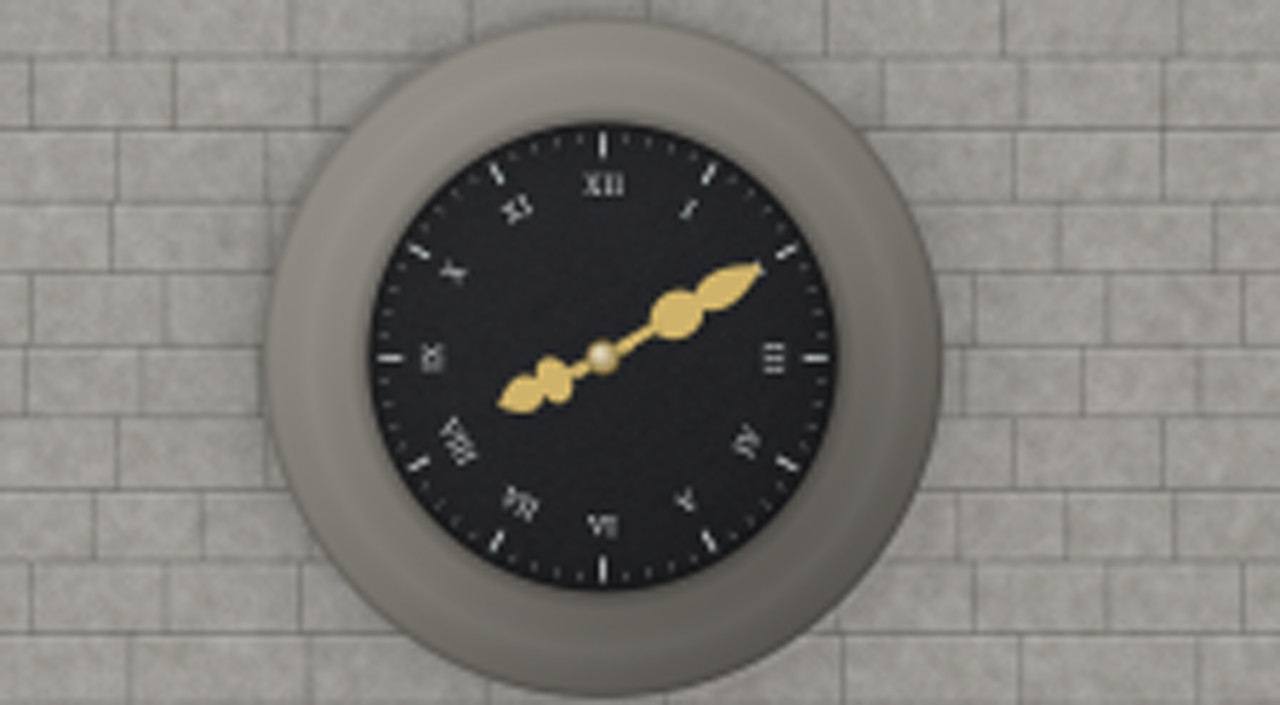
8:10
